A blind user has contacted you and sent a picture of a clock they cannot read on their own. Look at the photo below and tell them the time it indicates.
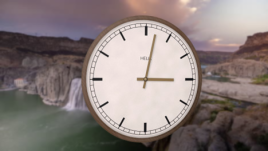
3:02
